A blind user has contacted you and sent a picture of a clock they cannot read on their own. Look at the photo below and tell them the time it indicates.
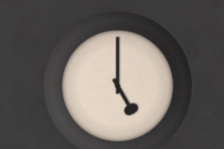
5:00
